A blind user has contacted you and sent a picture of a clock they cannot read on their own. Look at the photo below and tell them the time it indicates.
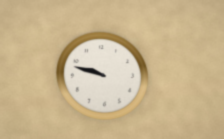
9:48
